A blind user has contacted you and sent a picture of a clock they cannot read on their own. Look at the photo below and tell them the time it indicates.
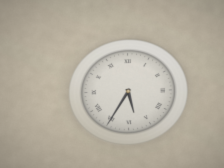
5:35
